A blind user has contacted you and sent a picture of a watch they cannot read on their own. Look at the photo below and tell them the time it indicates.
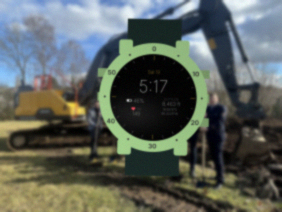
5:17
